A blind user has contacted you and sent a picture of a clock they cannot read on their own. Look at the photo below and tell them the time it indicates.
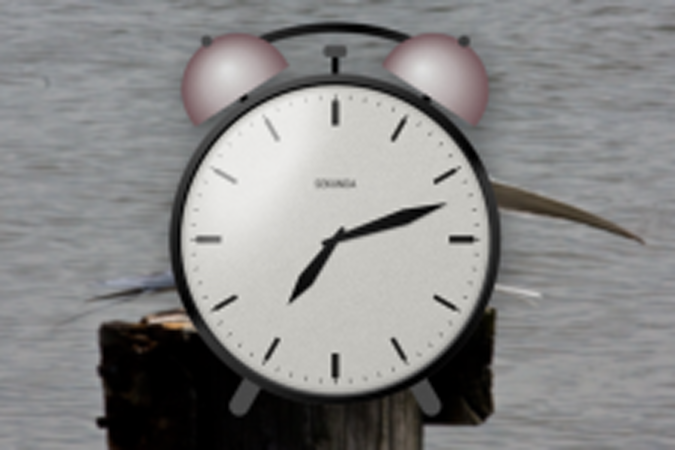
7:12
